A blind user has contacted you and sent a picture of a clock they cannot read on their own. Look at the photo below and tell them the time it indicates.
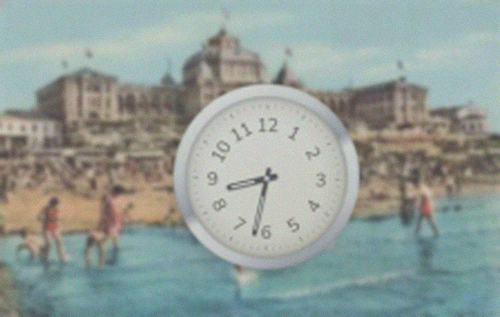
8:32
